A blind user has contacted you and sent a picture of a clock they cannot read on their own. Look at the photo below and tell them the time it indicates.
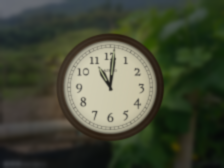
11:01
